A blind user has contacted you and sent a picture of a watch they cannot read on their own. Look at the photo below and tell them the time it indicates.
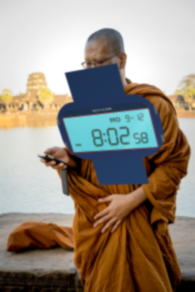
8:02:58
